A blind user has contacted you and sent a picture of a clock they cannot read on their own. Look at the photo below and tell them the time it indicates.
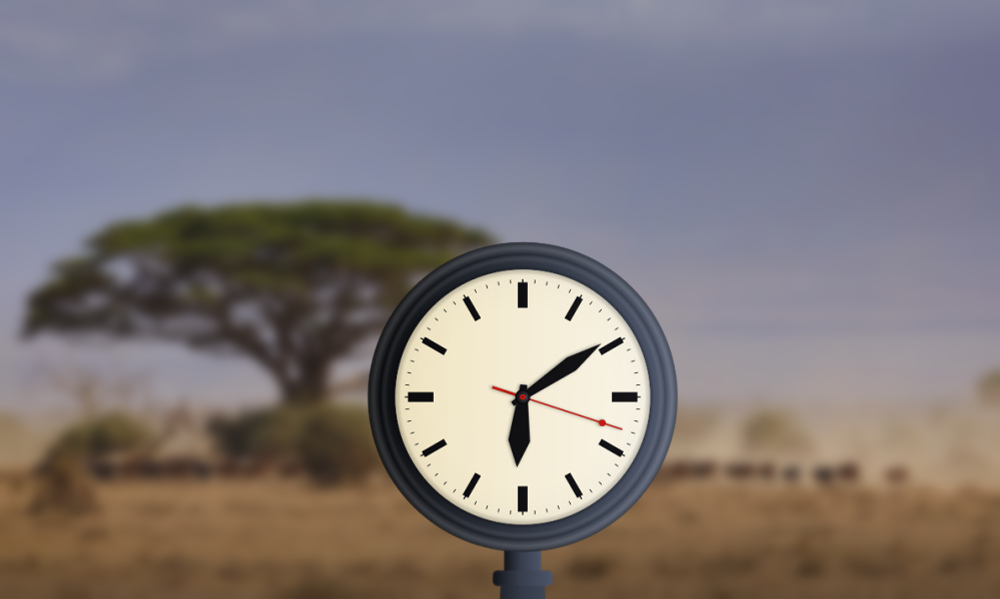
6:09:18
